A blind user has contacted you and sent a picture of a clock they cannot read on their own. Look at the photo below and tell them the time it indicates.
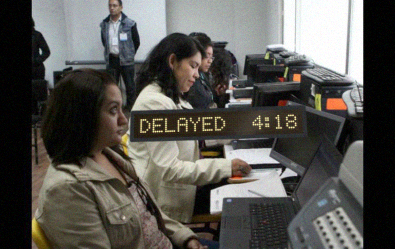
4:18
